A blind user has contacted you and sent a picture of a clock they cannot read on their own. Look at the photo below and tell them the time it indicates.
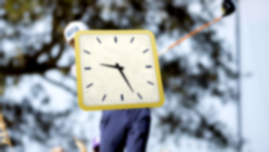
9:26
